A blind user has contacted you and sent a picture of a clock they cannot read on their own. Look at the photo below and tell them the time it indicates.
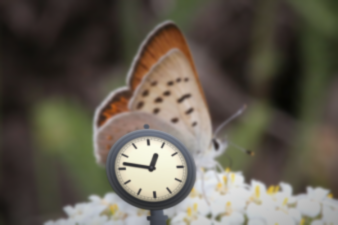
12:47
